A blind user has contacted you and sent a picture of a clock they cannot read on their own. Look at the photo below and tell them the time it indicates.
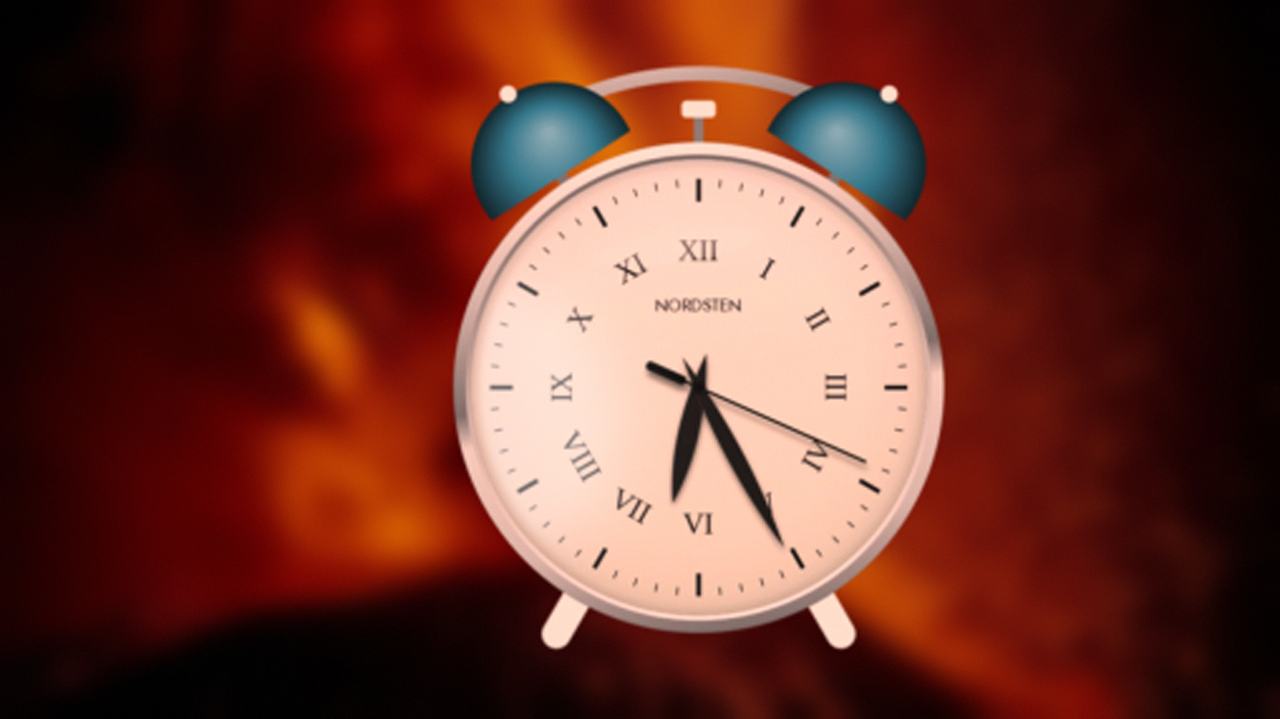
6:25:19
